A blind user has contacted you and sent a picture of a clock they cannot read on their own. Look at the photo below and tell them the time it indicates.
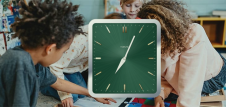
7:04
